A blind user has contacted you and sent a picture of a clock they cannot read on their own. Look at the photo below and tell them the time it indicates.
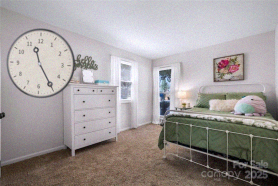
11:25
